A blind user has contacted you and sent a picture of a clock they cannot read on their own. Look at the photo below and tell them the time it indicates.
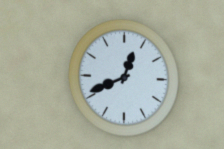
12:41
